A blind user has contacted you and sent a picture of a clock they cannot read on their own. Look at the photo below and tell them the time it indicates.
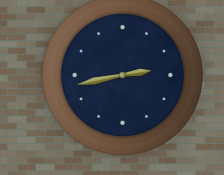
2:43
